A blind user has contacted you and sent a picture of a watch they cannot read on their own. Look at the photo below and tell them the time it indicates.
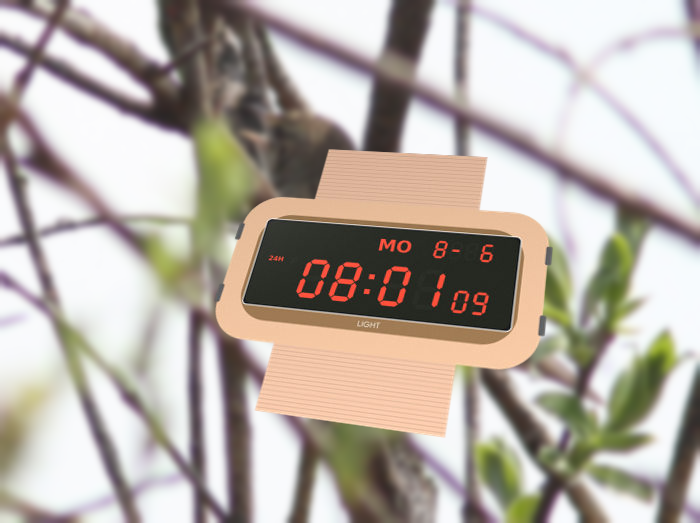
8:01:09
